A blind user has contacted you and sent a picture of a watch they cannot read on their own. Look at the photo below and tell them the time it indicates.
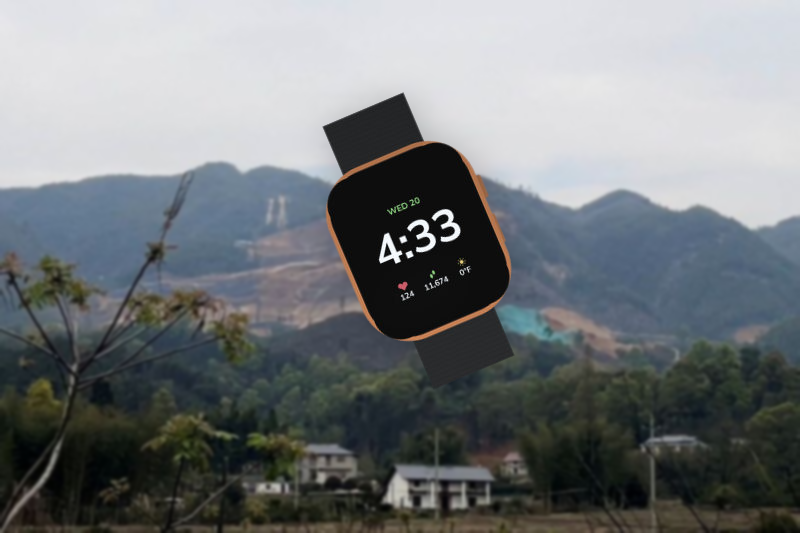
4:33
